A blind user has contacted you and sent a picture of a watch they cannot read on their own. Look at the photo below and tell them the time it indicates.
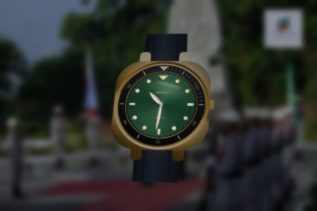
10:31
